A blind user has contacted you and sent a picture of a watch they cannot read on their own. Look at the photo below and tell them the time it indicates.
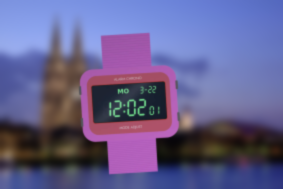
12:02
